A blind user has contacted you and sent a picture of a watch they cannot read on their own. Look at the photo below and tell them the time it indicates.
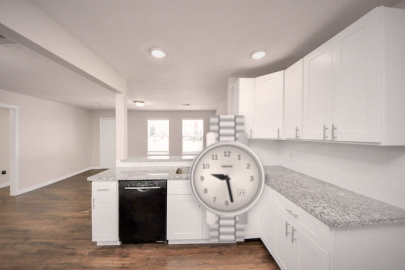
9:28
